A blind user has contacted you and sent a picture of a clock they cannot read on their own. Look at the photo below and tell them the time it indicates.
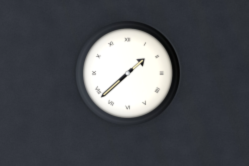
1:38
